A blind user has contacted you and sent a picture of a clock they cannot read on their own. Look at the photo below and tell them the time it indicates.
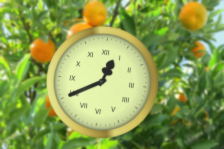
12:40
